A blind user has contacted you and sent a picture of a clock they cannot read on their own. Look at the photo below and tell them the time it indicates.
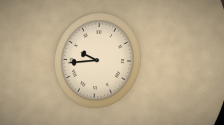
9:44
